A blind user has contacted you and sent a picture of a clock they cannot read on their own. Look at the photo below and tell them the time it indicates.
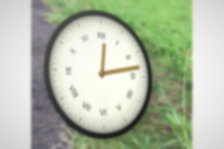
12:13
